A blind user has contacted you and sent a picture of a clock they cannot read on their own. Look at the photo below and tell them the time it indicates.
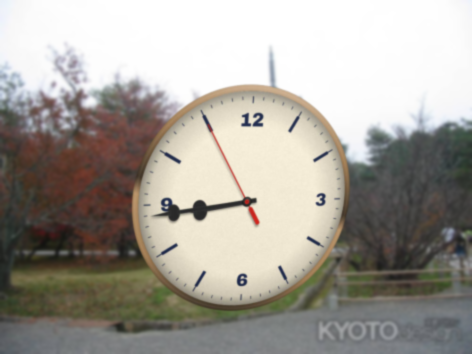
8:43:55
